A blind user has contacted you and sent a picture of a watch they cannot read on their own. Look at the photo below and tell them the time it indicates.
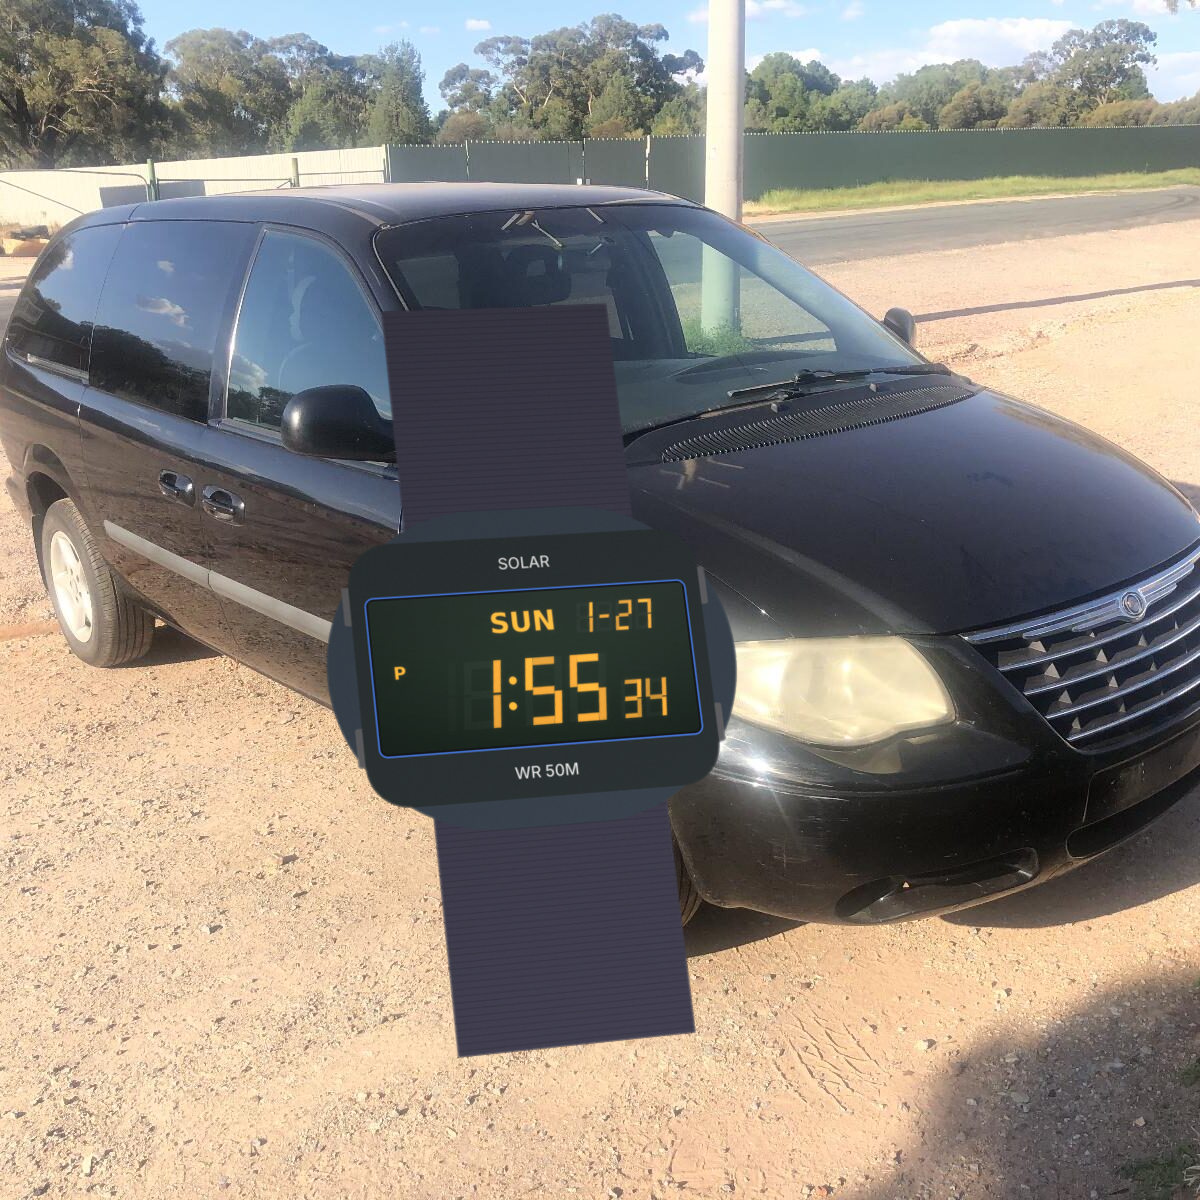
1:55:34
